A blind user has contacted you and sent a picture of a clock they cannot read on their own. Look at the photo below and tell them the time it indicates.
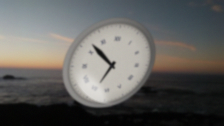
6:52
